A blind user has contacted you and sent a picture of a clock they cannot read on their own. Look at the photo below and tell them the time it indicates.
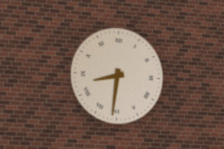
8:31
